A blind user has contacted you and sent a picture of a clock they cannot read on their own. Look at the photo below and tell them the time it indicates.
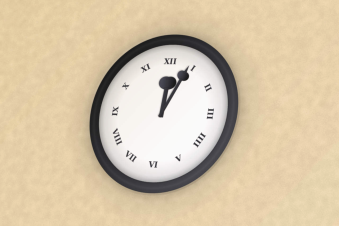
12:04
